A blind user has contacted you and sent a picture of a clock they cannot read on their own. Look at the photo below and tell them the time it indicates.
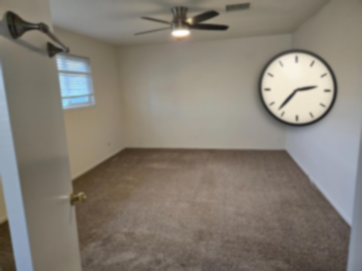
2:37
